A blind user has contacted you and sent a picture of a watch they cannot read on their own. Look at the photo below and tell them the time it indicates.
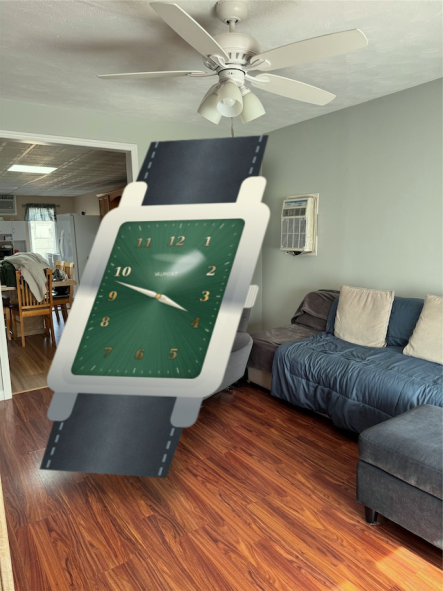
3:48
